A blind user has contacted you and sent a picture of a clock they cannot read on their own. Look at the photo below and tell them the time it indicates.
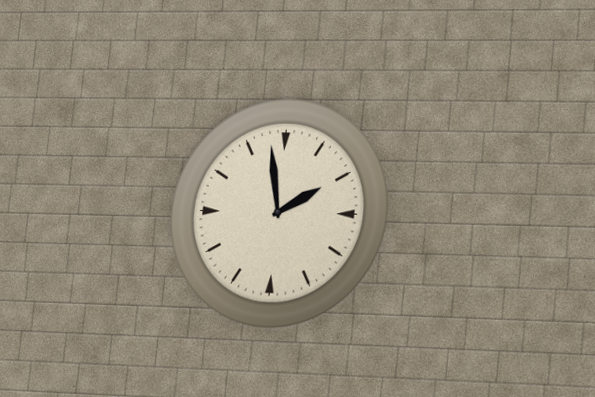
1:58
